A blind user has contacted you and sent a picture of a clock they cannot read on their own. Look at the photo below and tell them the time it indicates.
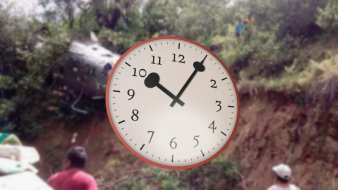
10:05
